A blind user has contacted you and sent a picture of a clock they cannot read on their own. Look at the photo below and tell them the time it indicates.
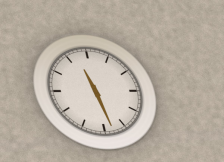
11:28
